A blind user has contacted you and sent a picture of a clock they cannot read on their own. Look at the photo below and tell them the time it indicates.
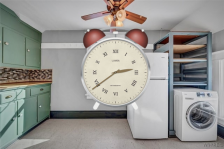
2:39
